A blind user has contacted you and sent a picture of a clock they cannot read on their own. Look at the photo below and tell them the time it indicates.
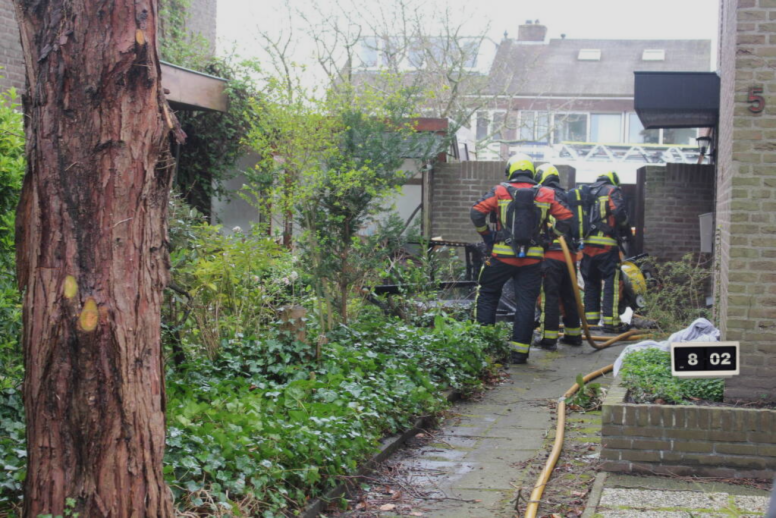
8:02
